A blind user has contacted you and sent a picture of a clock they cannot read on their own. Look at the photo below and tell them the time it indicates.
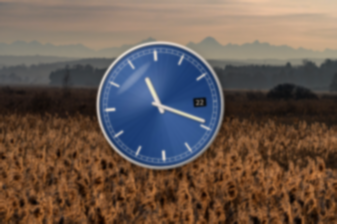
11:19
